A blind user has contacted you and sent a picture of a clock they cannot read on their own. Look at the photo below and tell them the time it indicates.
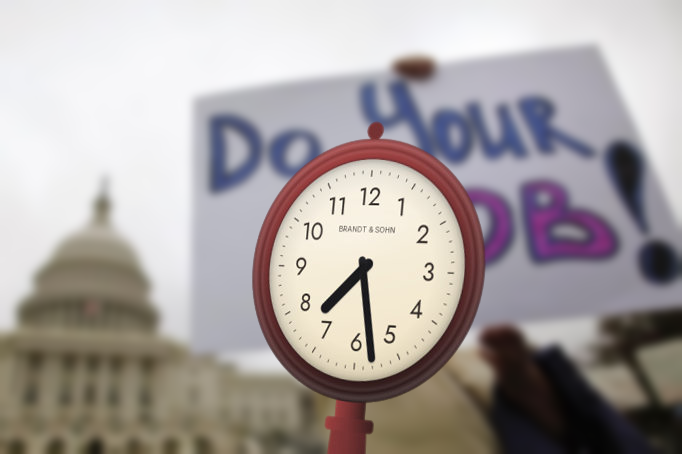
7:28
